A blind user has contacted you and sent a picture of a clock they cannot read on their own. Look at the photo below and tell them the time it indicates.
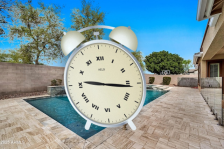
9:16
